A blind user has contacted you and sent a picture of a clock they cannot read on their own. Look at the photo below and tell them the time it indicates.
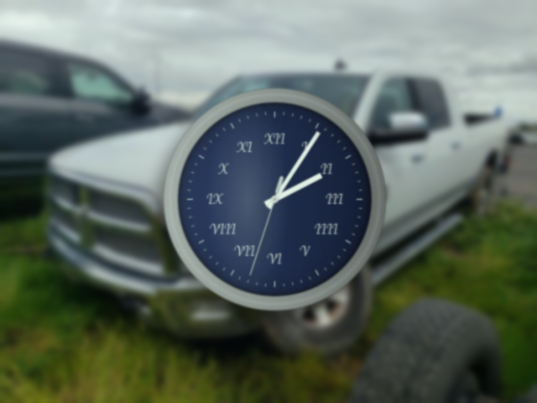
2:05:33
